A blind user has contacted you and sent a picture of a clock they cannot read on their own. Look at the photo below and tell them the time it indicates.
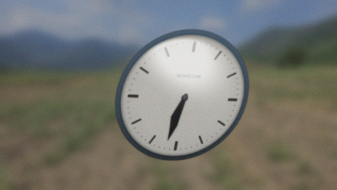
6:32
